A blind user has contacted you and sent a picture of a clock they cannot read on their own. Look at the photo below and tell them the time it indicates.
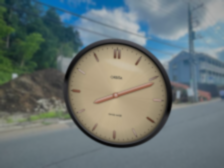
8:11
